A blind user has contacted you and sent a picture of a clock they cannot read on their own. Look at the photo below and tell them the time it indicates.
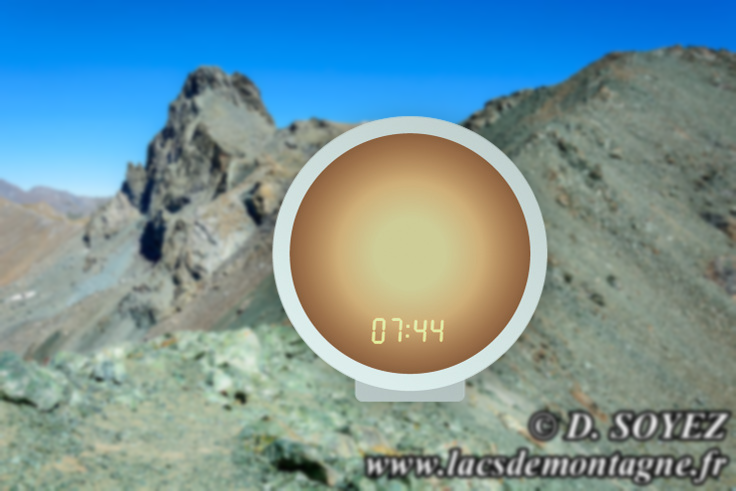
7:44
